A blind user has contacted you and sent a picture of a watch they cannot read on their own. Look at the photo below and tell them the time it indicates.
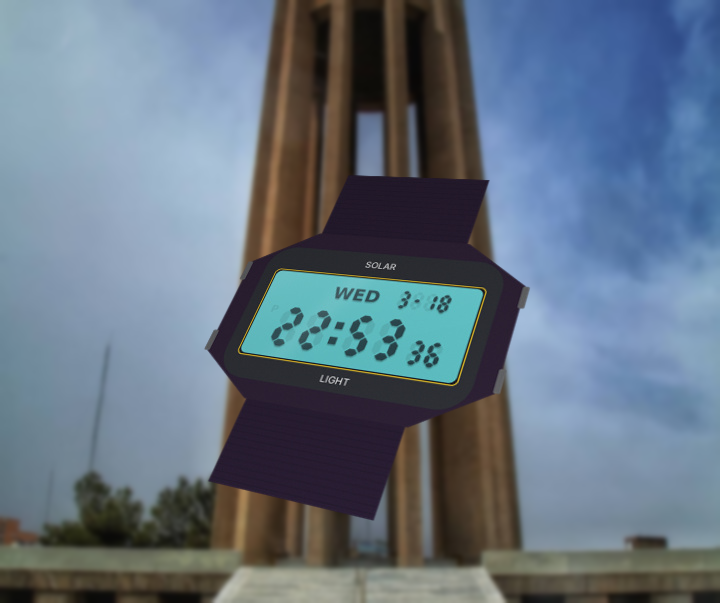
22:53:36
